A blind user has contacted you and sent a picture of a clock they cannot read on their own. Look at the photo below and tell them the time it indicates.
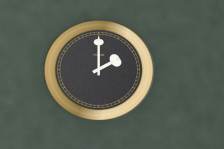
2:00
